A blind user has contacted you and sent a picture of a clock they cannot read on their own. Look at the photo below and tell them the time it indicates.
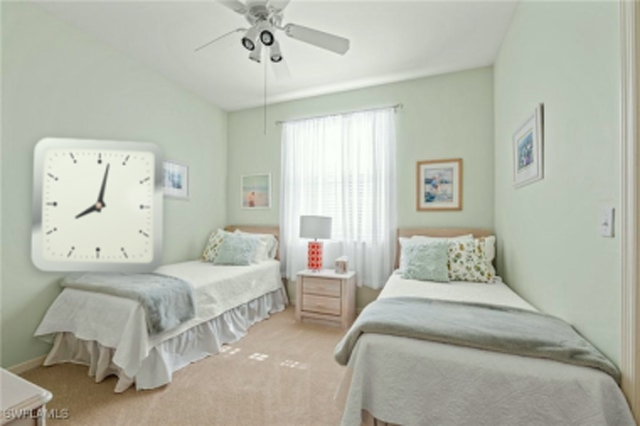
8:02
